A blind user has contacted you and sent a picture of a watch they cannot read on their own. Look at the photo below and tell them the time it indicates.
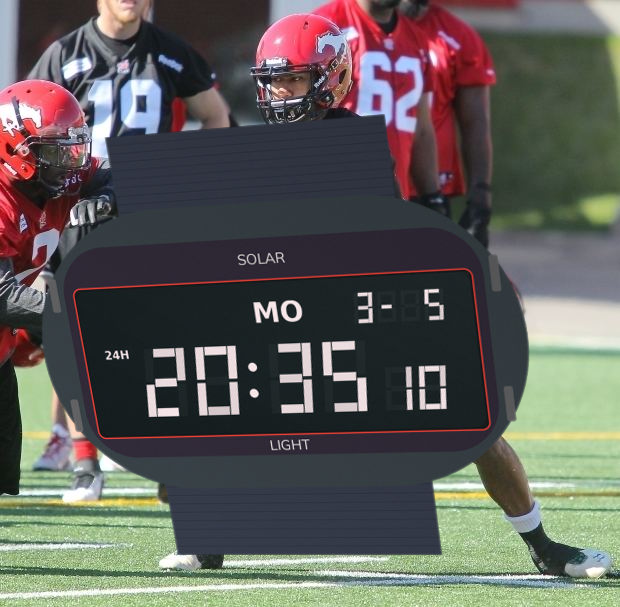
20:35:10
